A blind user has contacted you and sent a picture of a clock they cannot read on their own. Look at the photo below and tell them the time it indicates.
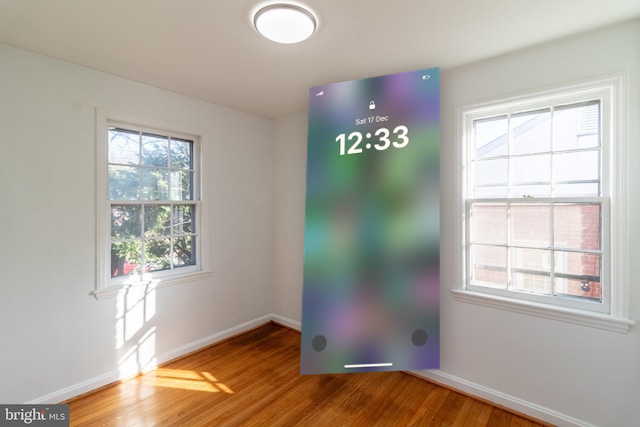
12:33
